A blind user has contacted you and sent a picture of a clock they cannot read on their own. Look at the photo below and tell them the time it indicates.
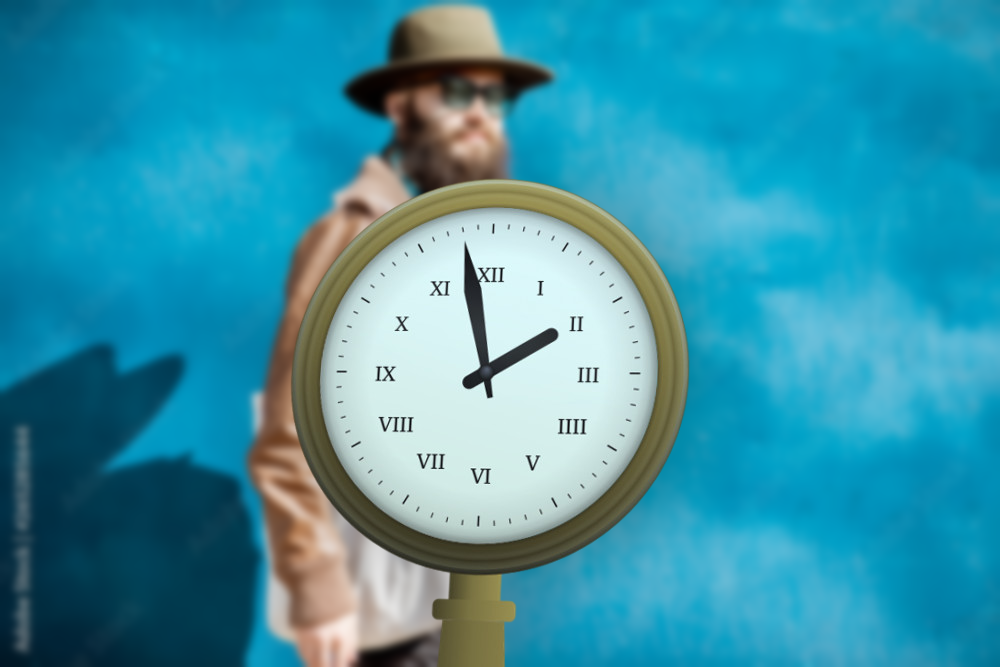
1:58
